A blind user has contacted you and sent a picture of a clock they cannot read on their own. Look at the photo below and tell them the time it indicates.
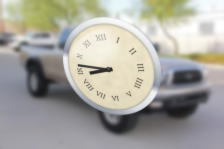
8:47
